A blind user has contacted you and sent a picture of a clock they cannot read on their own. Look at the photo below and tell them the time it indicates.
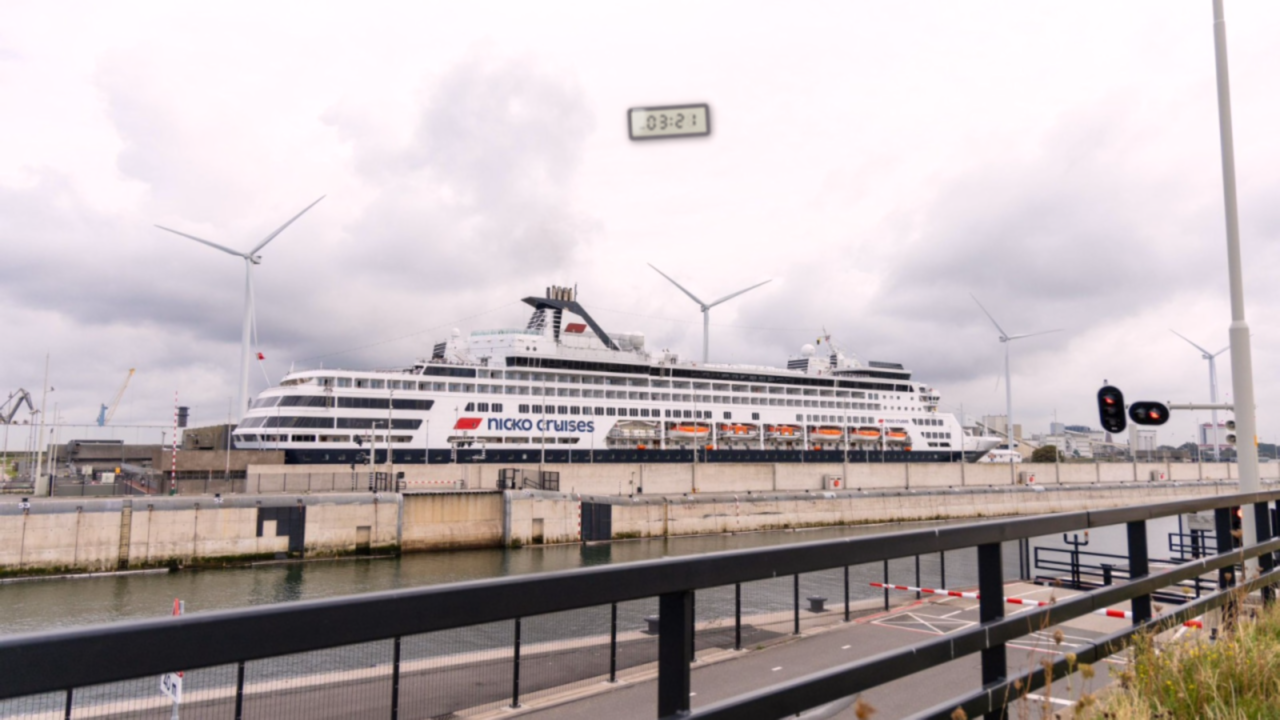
3:21
